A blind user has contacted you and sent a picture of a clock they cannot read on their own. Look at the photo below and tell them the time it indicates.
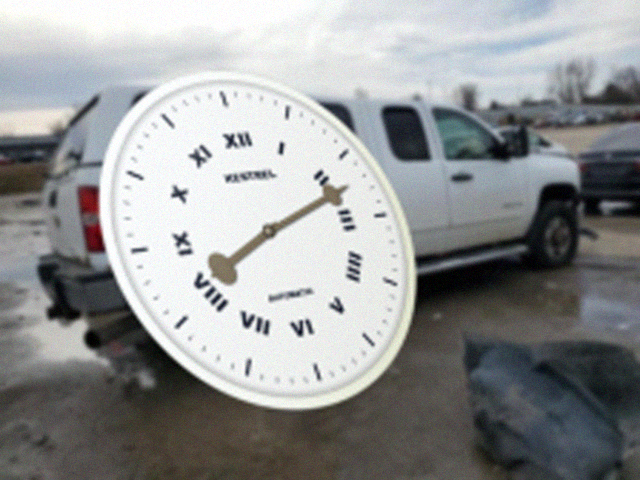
8:12
